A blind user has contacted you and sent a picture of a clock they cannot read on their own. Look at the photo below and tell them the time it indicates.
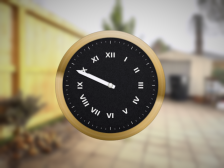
9:49
